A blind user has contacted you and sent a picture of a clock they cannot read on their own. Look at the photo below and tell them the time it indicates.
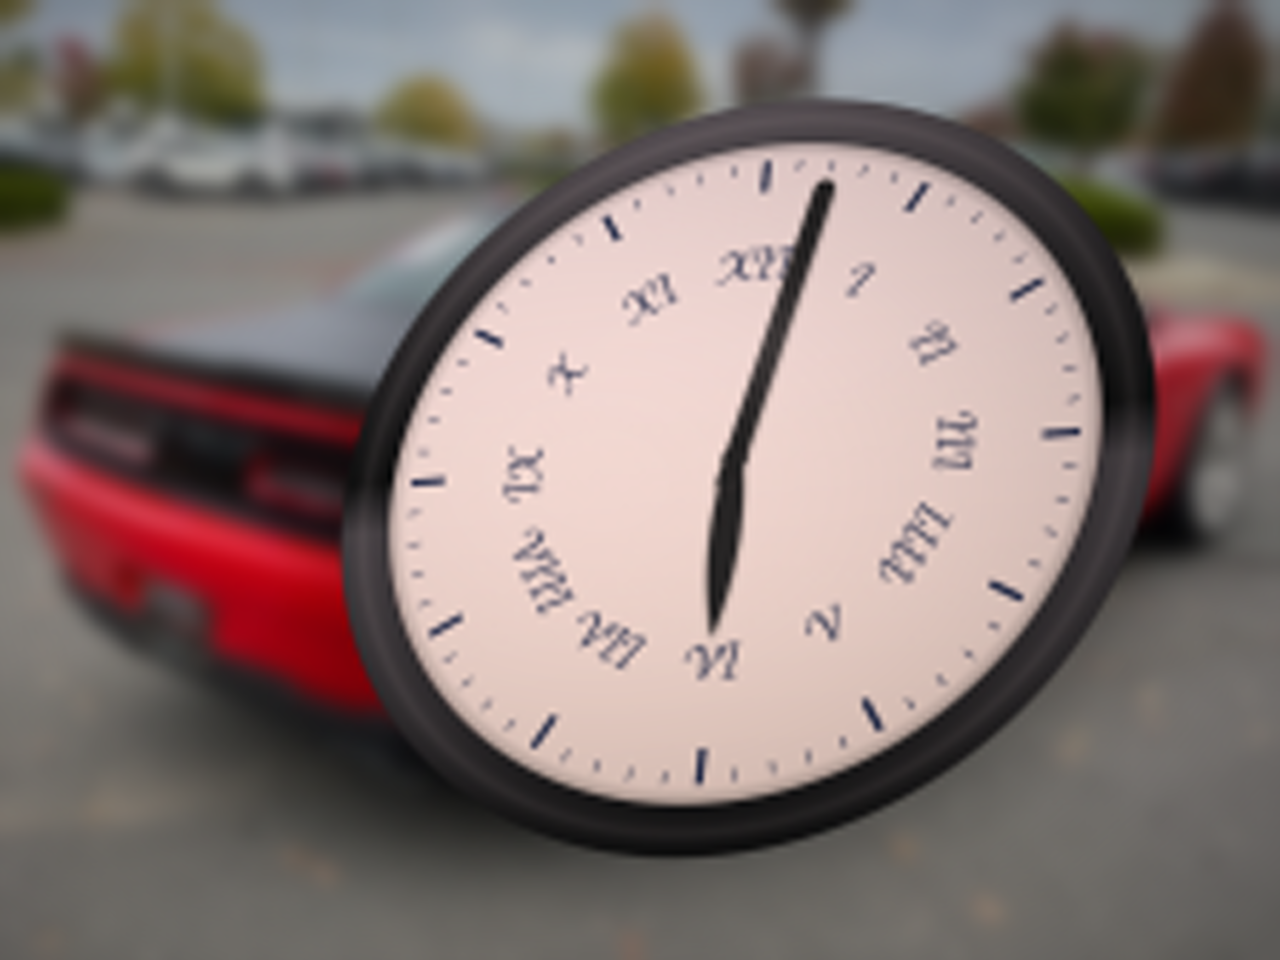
6:02
